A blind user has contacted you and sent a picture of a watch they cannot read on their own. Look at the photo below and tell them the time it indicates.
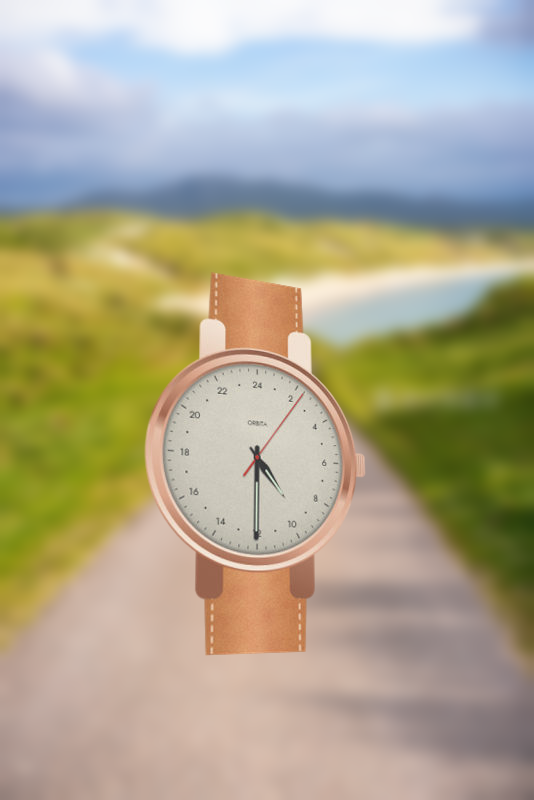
9:30:06
